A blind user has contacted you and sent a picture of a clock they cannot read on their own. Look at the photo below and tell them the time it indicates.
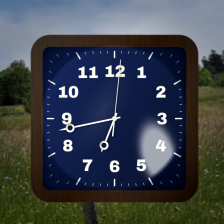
6:43:01
